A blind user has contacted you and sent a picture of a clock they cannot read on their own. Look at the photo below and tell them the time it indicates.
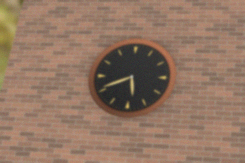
5:41
